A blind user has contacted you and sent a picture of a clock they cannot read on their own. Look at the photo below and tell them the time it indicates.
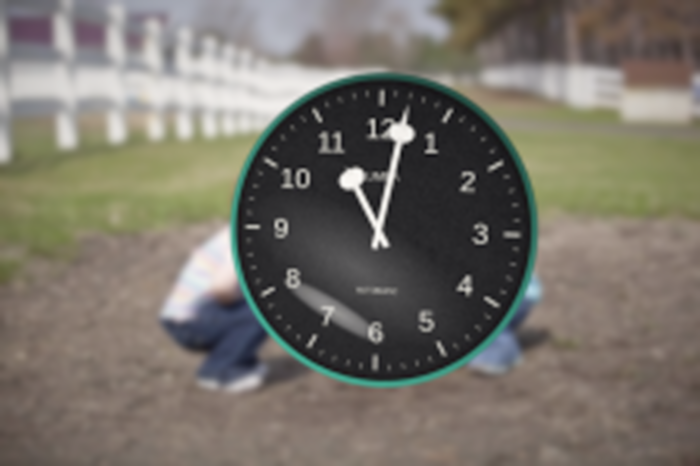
11:02
